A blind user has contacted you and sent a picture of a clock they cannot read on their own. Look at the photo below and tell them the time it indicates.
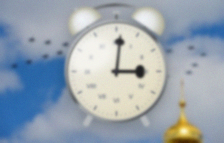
3:01
